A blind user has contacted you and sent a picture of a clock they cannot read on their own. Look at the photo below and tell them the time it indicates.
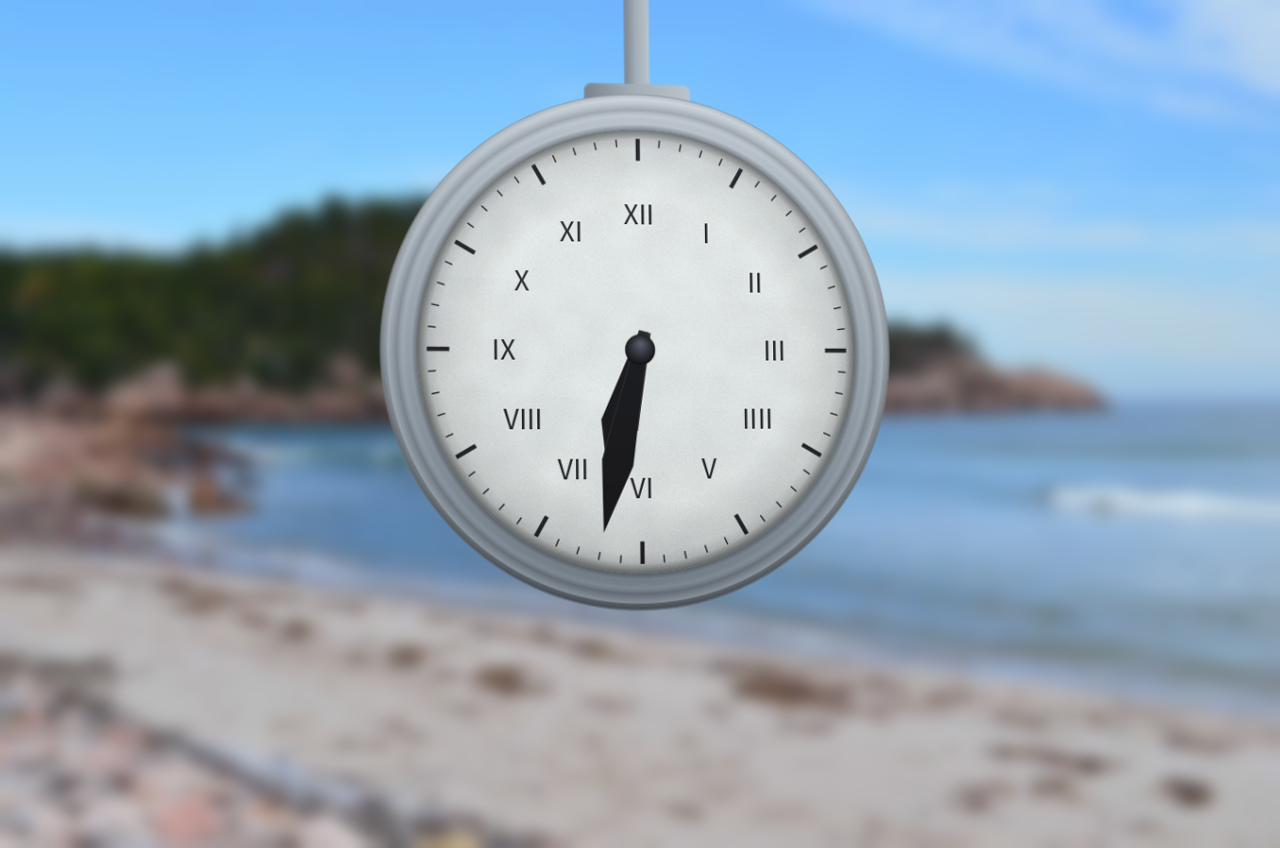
6:32
